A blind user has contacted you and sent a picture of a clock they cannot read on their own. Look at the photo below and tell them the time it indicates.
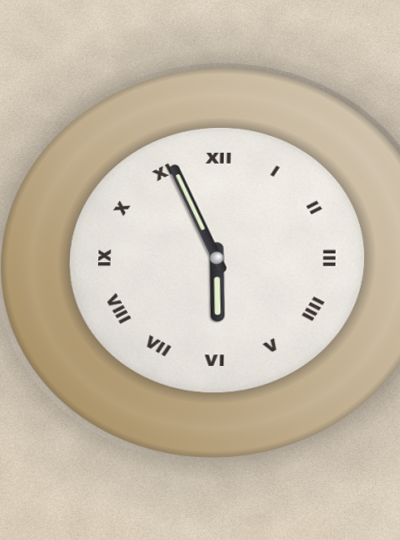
5:56
